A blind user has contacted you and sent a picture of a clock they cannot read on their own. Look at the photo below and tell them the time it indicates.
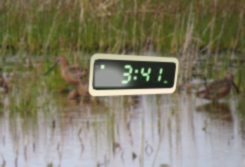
3:41
